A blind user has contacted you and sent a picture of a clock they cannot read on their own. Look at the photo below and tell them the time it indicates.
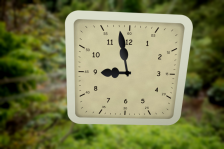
8:58
